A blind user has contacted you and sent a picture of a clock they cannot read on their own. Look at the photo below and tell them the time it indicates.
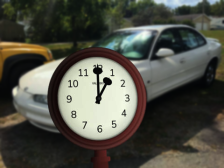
1:00
